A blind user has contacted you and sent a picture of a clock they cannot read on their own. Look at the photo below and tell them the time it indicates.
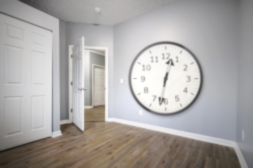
12:32
